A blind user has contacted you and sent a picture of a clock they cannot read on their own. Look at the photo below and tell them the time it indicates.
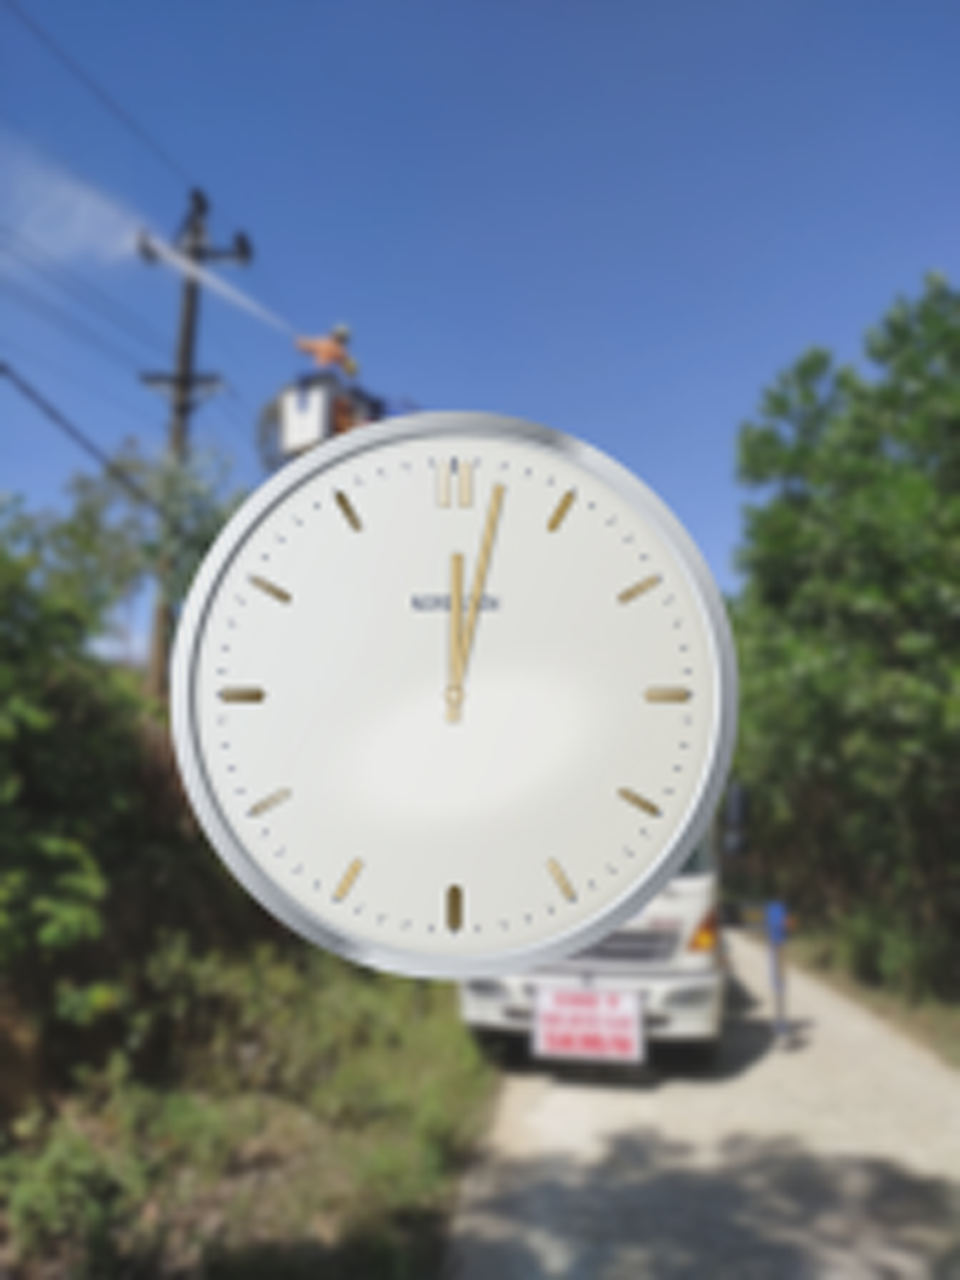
12:02
